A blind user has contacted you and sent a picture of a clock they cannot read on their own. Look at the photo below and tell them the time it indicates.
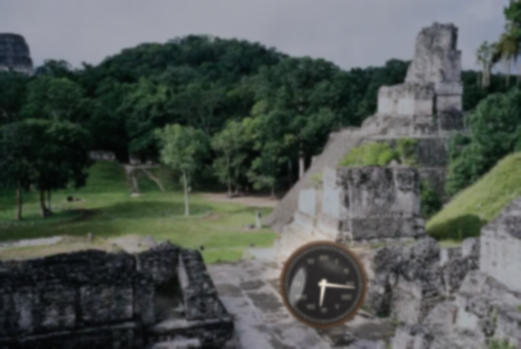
6:16
